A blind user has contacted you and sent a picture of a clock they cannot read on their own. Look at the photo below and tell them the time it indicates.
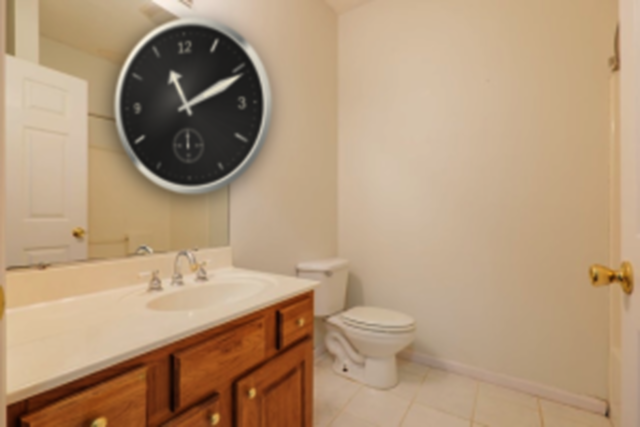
11:11
